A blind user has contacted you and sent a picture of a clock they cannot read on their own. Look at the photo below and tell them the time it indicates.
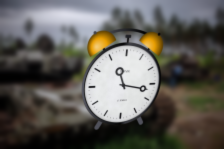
11:17
